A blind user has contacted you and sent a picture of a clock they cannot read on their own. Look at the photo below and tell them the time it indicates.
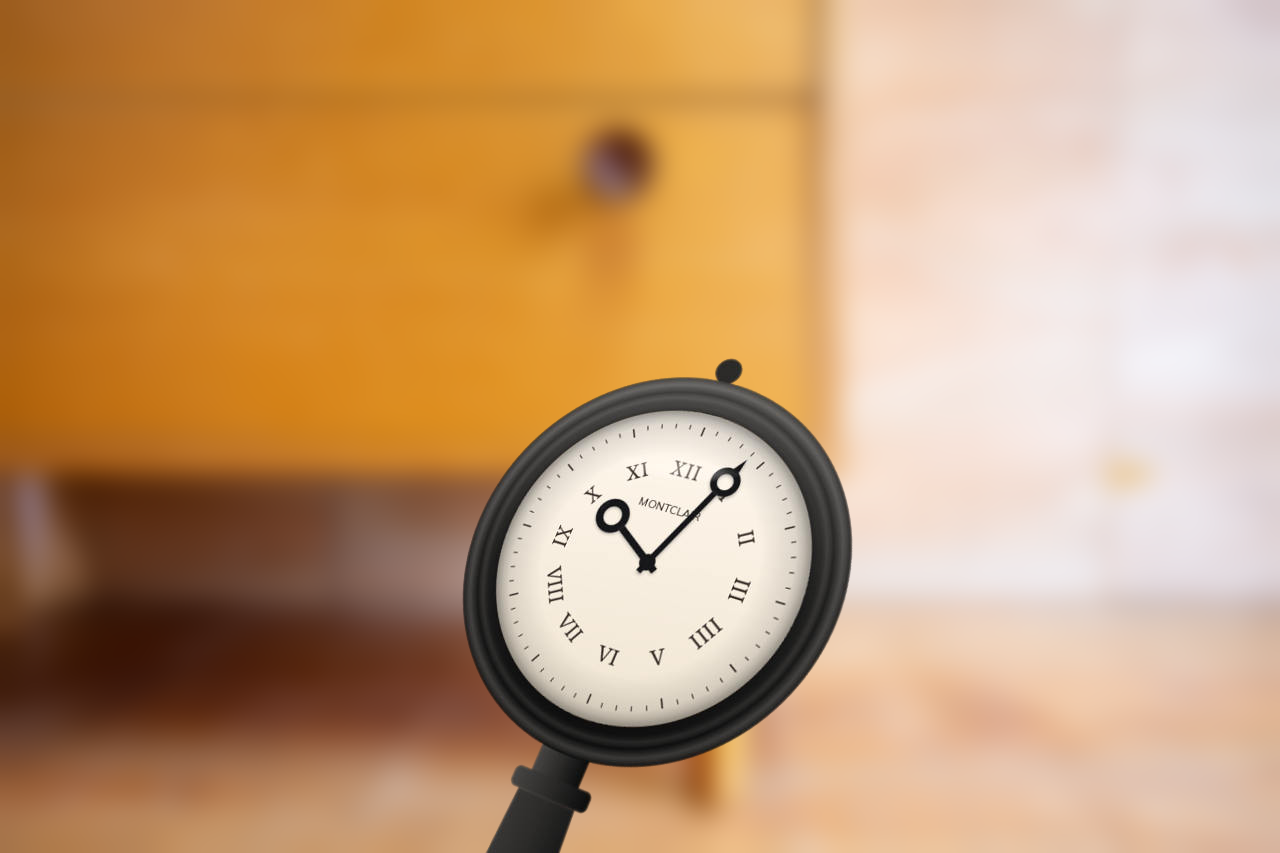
10:04
